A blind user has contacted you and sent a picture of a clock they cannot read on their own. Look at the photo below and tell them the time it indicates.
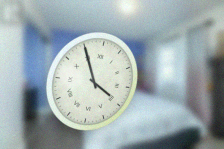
3:55
